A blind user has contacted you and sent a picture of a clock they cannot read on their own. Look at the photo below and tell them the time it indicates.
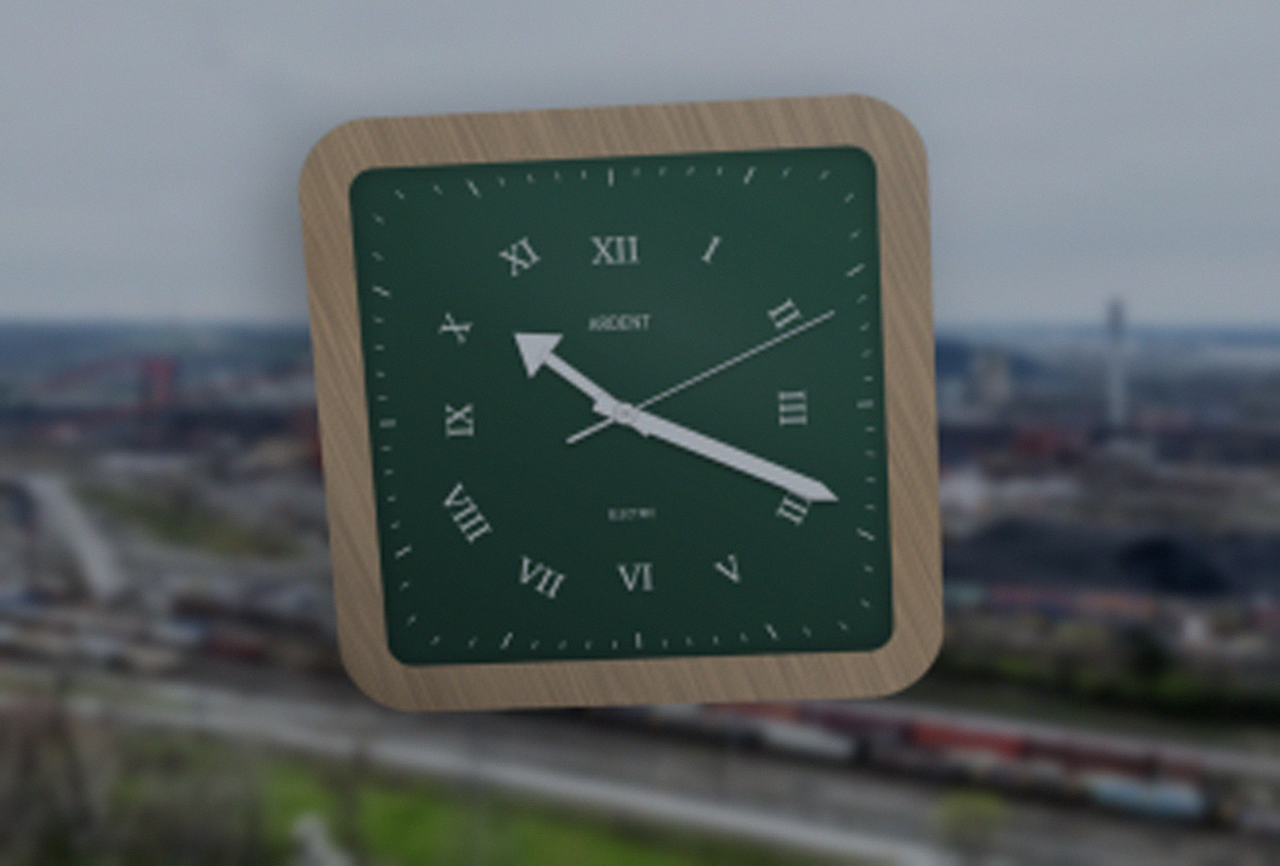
10:19:11
